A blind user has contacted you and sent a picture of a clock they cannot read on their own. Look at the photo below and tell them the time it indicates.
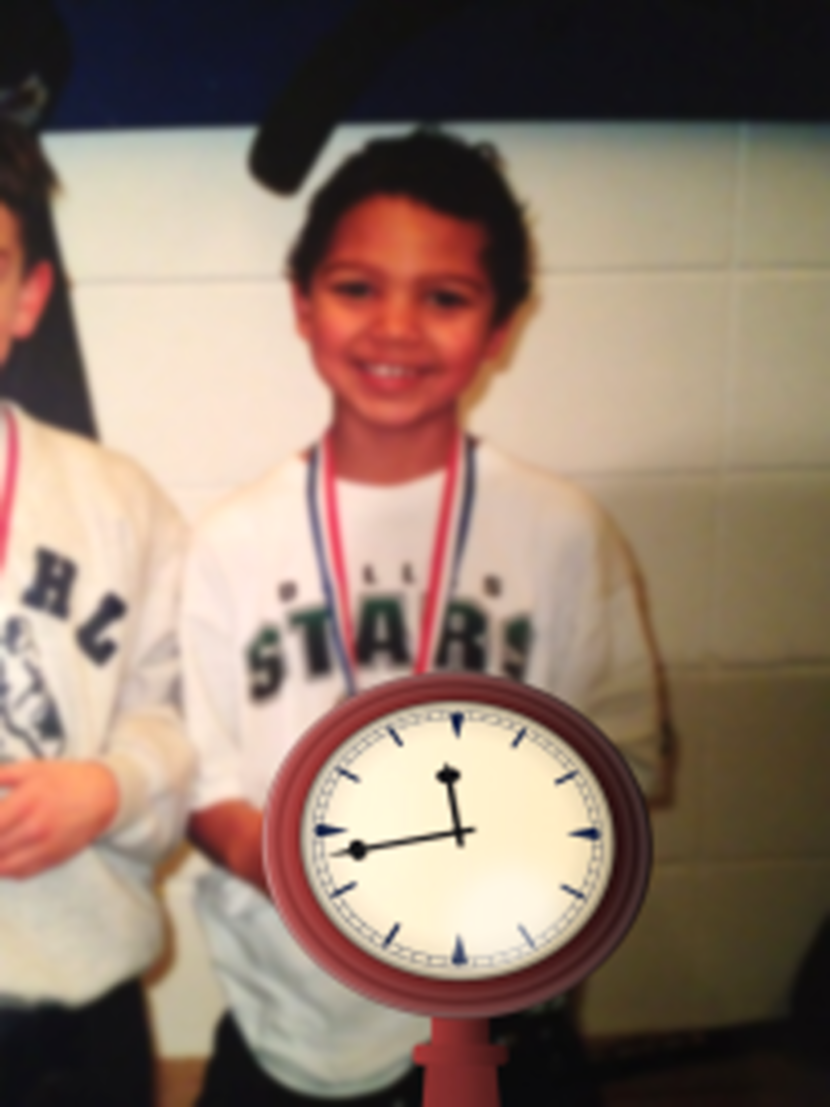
11:43
